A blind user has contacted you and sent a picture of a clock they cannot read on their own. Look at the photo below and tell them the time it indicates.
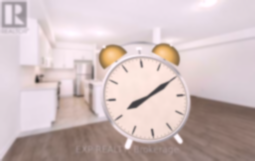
8:10
